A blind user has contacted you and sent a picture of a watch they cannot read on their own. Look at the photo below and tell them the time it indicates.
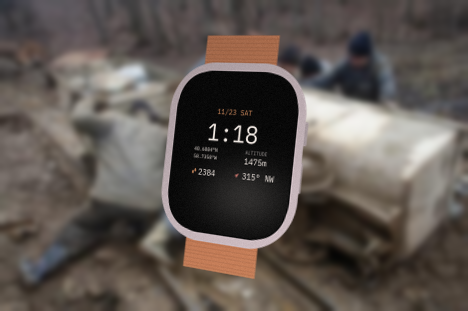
1:18
